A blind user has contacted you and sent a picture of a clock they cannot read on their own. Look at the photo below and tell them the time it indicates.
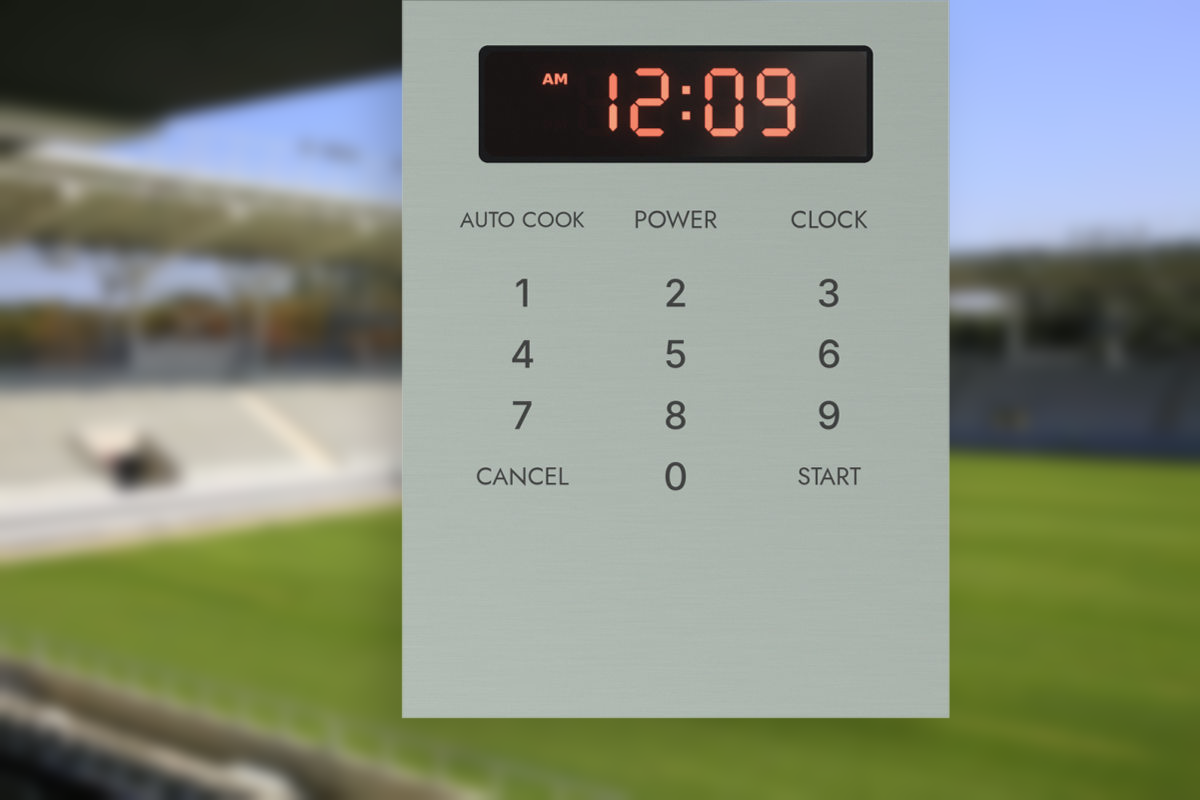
12:09
